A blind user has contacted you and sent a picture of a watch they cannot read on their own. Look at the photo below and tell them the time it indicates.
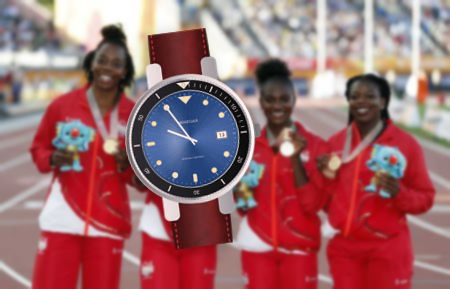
9:55
